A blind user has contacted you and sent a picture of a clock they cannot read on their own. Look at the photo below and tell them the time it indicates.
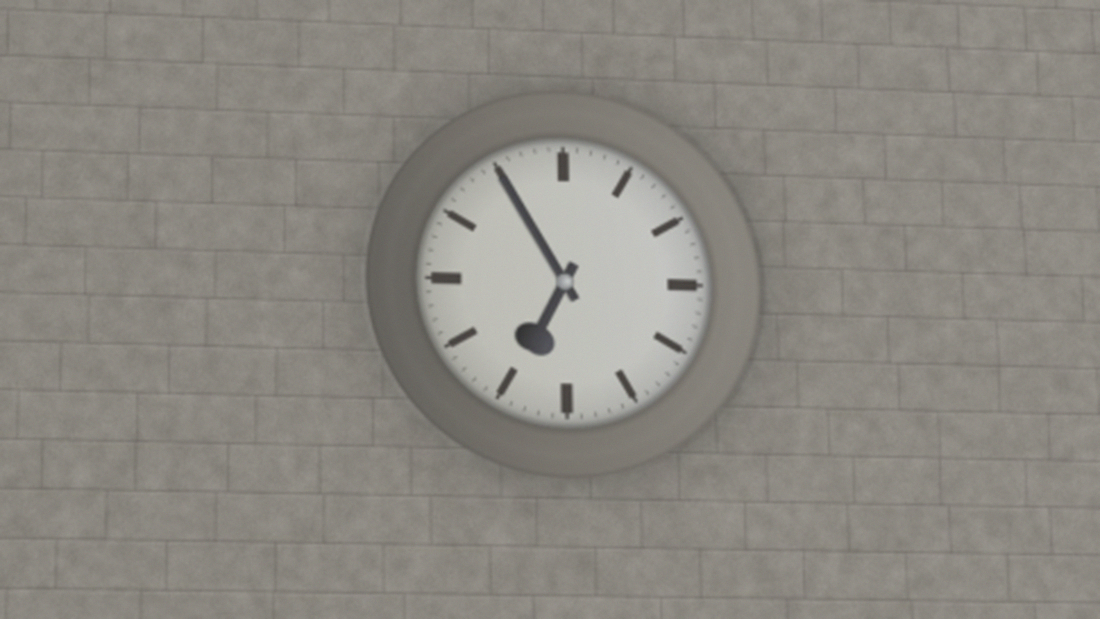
6:55
